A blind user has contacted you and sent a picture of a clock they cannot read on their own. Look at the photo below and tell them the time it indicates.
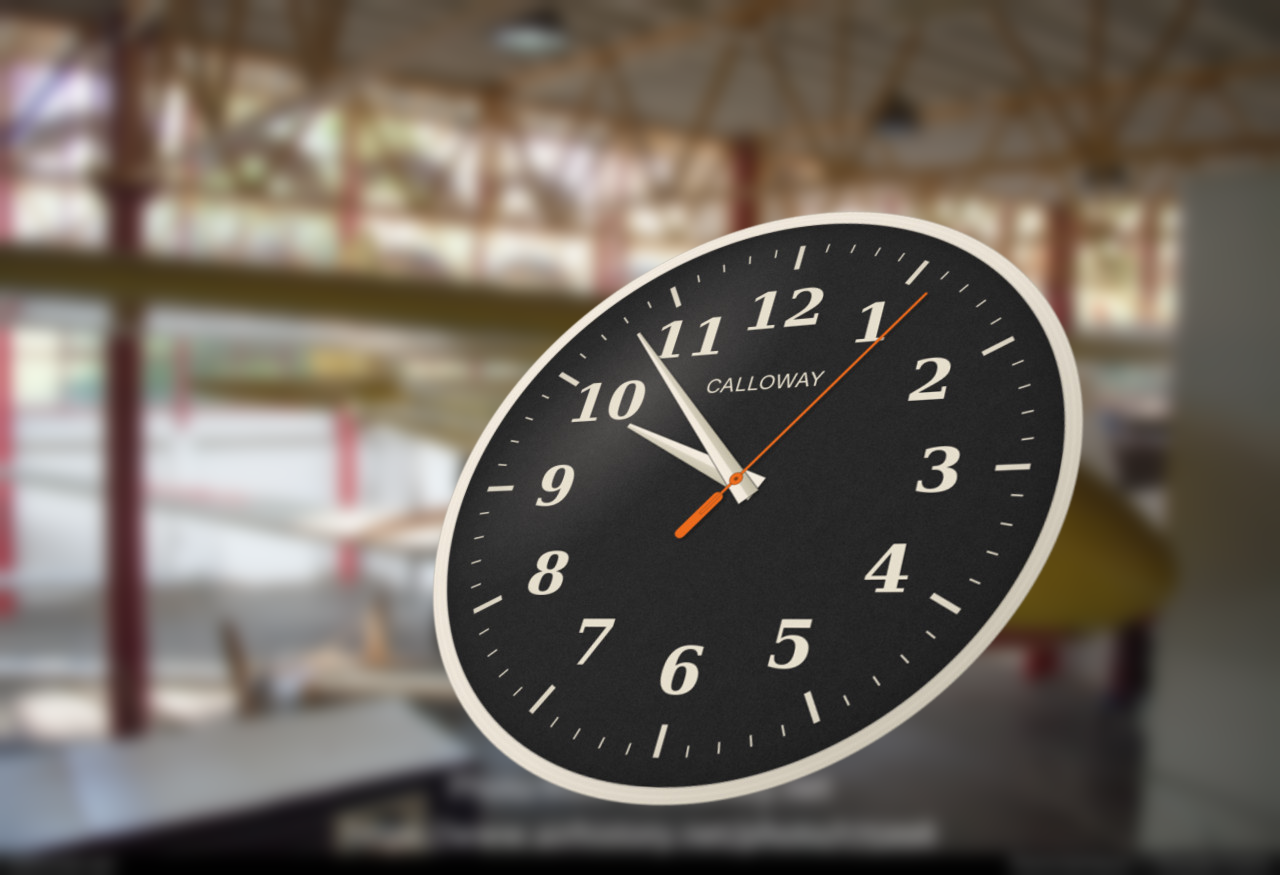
9:53:06
